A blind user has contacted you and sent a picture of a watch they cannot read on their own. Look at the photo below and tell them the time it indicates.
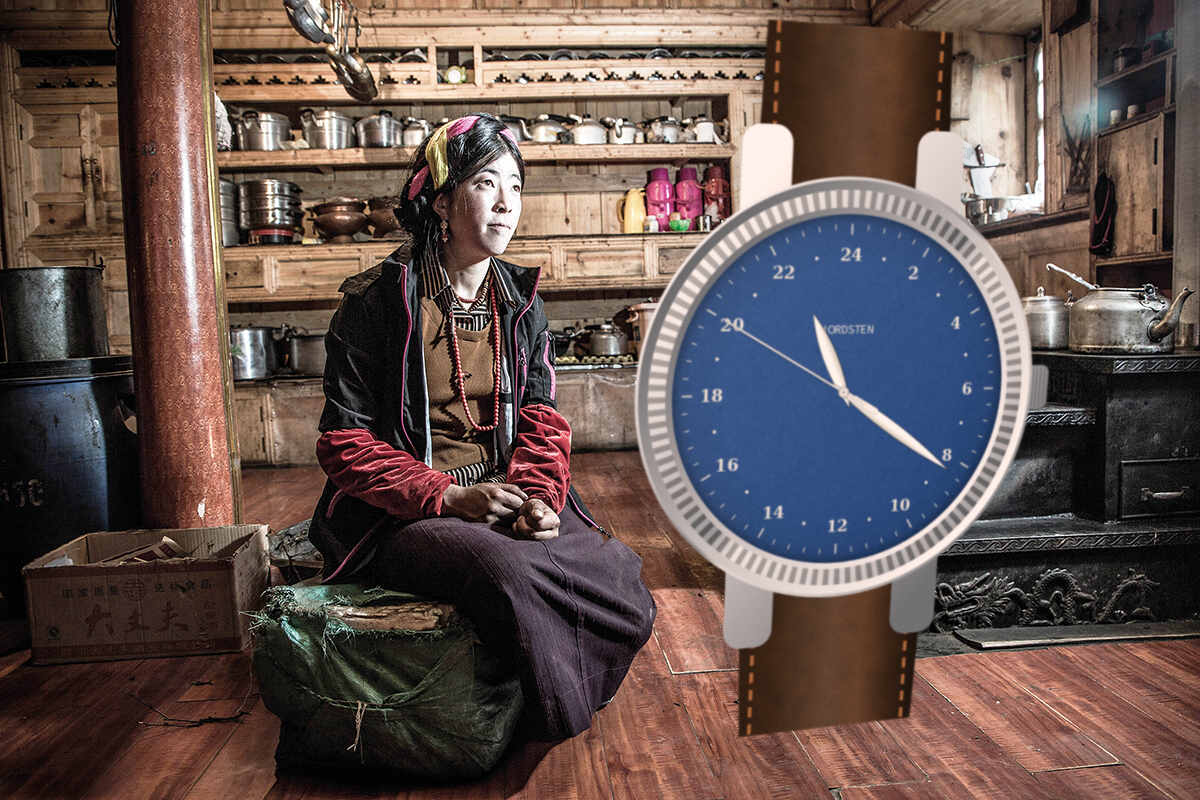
22:20:50
